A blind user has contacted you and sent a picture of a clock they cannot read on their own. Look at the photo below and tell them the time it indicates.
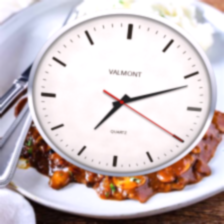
7:11:20
